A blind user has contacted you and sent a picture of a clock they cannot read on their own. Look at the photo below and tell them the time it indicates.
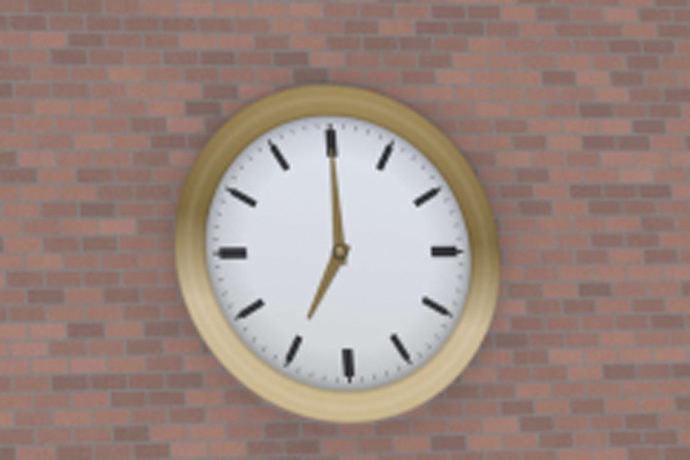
7:00
